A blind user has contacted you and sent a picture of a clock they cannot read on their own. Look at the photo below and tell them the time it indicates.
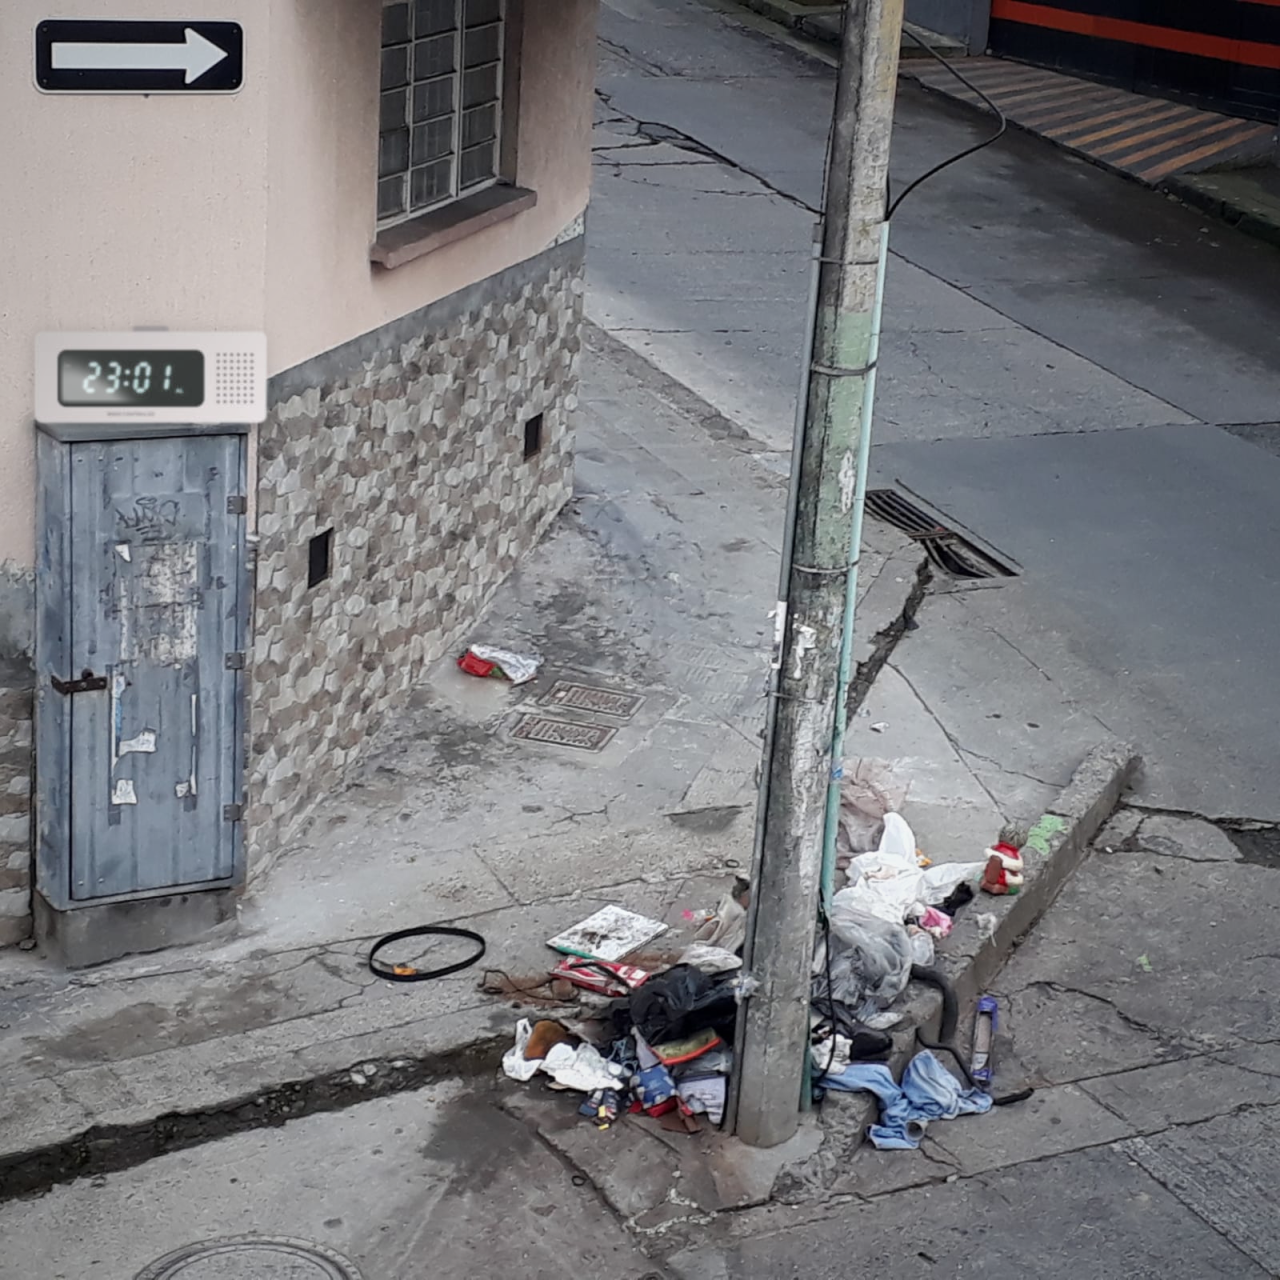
23:01
